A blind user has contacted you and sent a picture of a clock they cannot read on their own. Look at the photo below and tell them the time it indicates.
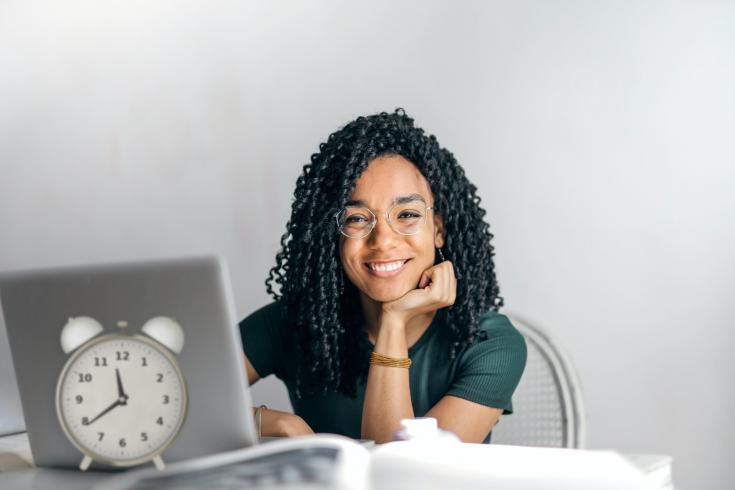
11:39
